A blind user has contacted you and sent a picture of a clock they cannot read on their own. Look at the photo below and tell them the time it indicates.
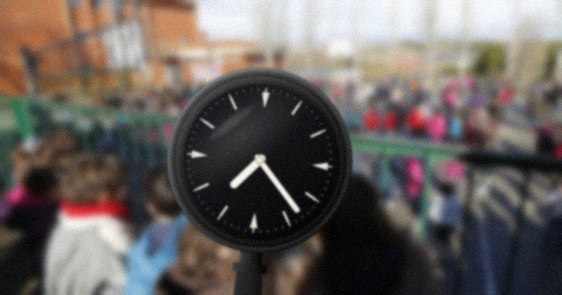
7:23
